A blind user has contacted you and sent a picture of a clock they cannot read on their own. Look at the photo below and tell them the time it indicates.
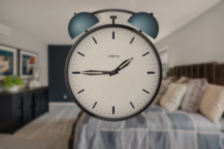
1:45
